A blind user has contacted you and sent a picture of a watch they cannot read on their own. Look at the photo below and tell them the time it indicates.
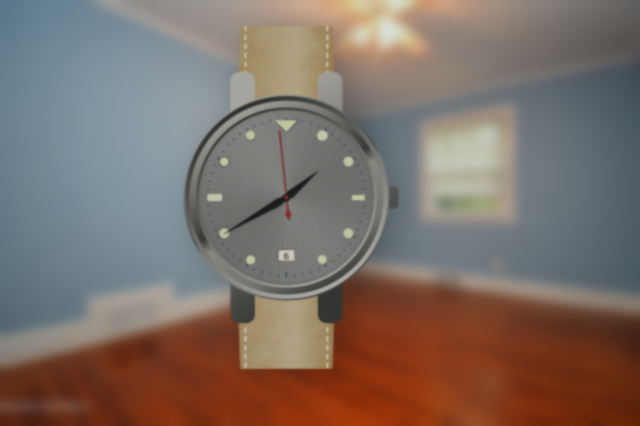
1:39:59
